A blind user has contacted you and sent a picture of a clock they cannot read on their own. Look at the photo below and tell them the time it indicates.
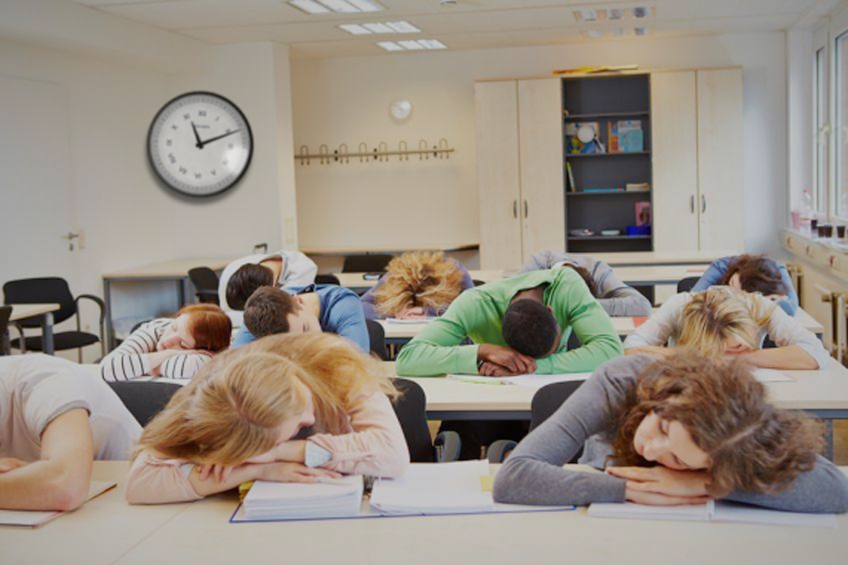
11:11
